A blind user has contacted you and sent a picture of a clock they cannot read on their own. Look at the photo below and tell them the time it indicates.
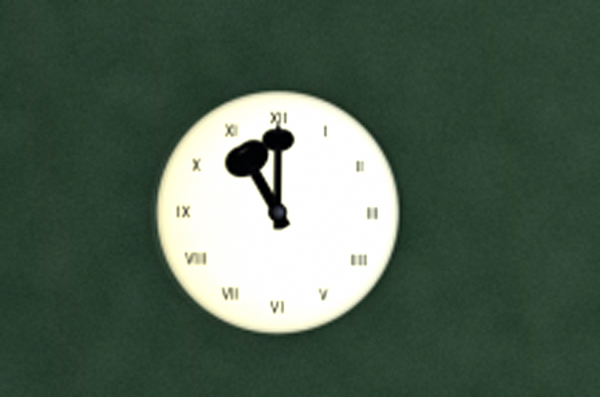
11:00
